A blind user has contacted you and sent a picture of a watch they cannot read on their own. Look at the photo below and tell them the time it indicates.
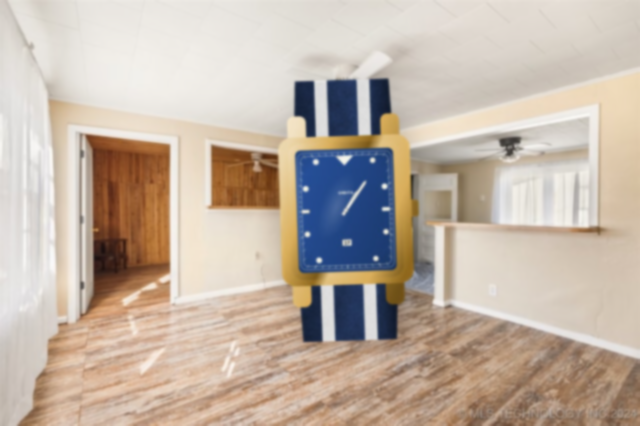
1:06
